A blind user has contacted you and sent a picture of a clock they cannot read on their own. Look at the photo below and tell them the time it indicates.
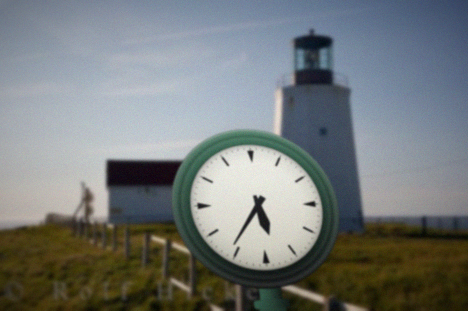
5:36
